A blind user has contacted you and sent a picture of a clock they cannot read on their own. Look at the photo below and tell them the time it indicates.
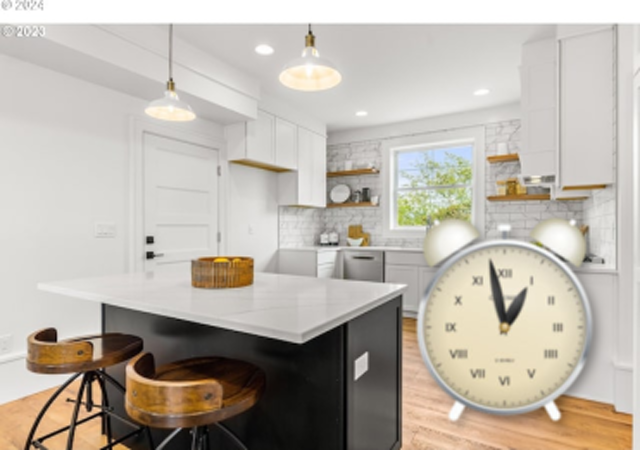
12:58
